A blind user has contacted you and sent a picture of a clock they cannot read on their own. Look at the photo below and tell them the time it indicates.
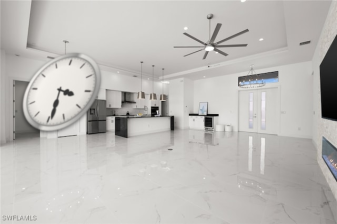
3:29
